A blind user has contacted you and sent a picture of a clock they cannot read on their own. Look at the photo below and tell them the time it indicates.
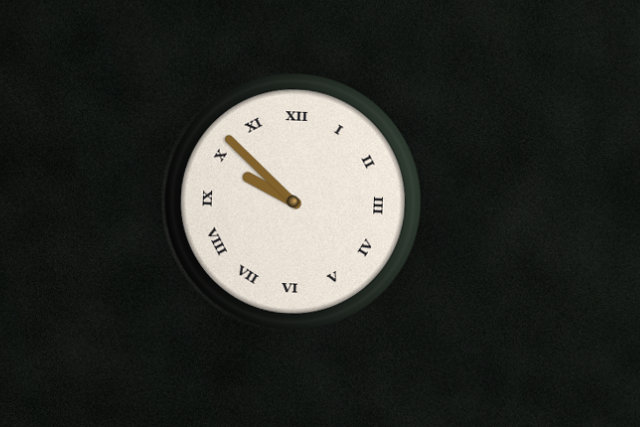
9:52
